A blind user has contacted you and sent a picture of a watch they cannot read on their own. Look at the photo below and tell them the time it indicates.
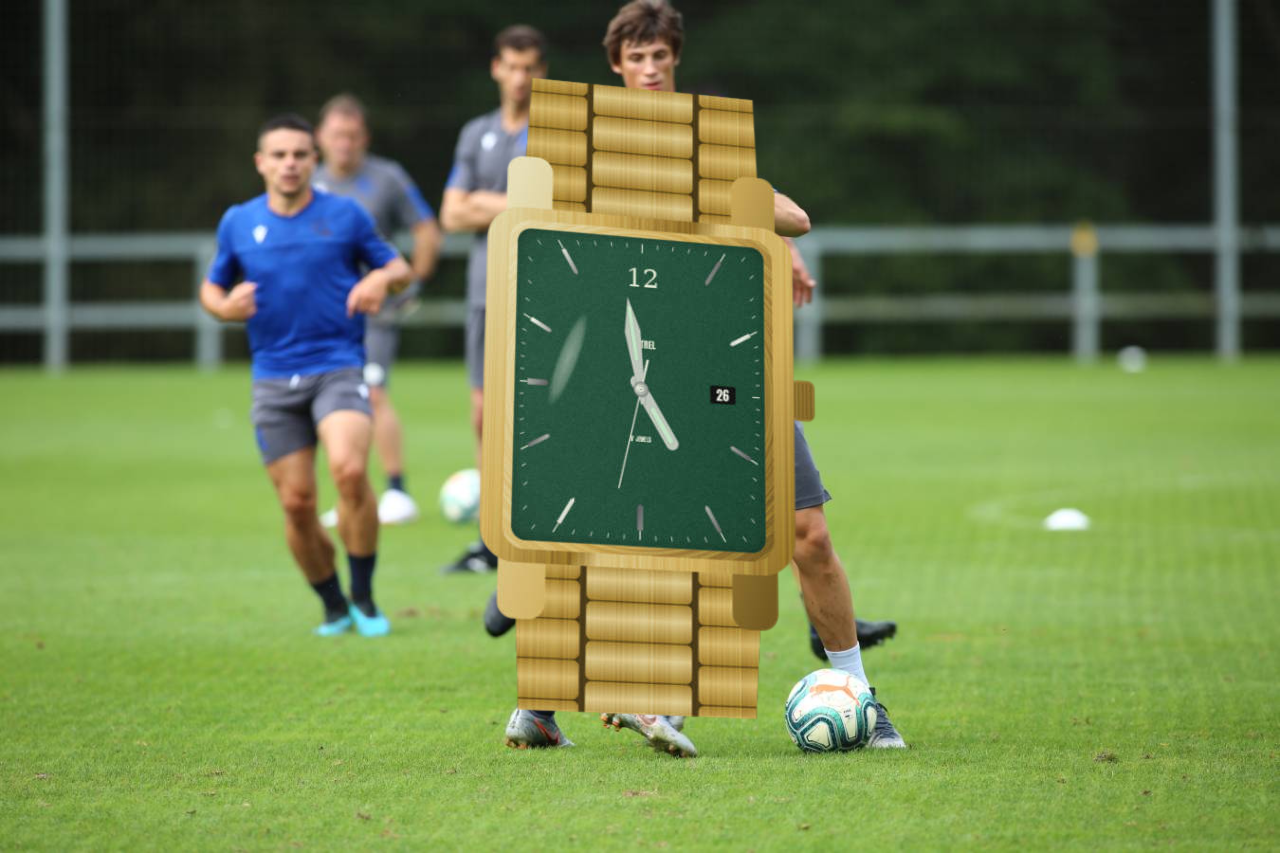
4:58:32
